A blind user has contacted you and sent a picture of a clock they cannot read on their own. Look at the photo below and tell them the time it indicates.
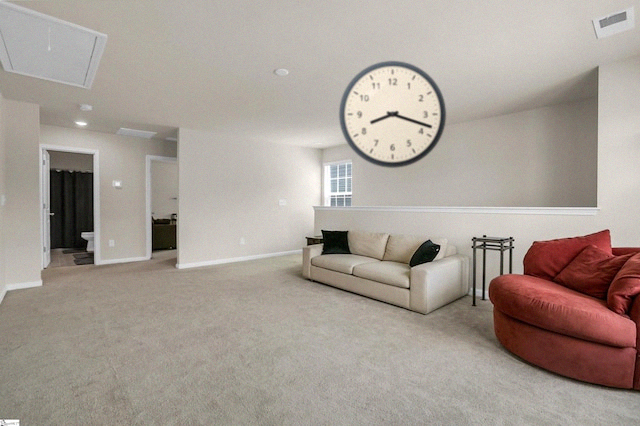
8:18
